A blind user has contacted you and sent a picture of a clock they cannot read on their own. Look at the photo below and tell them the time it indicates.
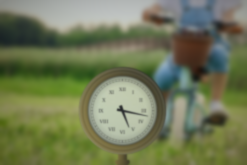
5:17
